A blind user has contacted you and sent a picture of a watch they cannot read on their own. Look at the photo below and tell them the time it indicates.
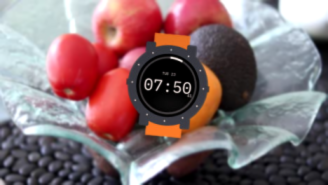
7:50
